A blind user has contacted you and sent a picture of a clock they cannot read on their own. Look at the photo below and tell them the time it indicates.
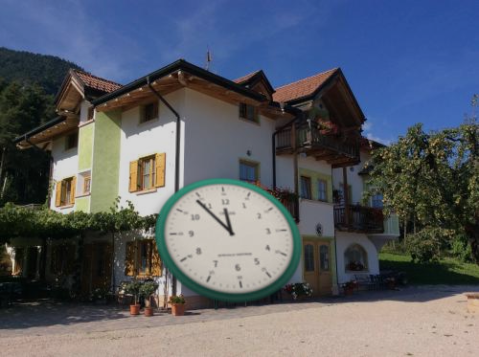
11:54
